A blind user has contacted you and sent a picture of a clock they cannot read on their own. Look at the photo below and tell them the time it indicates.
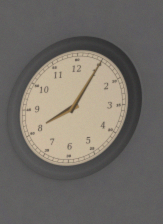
8:05
